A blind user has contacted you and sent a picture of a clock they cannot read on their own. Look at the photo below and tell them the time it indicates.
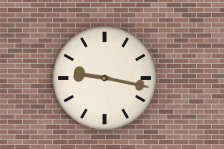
9:17
